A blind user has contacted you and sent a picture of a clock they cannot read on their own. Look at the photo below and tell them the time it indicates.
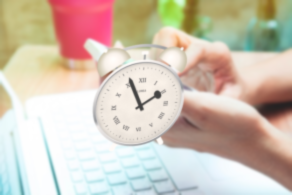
1:56
